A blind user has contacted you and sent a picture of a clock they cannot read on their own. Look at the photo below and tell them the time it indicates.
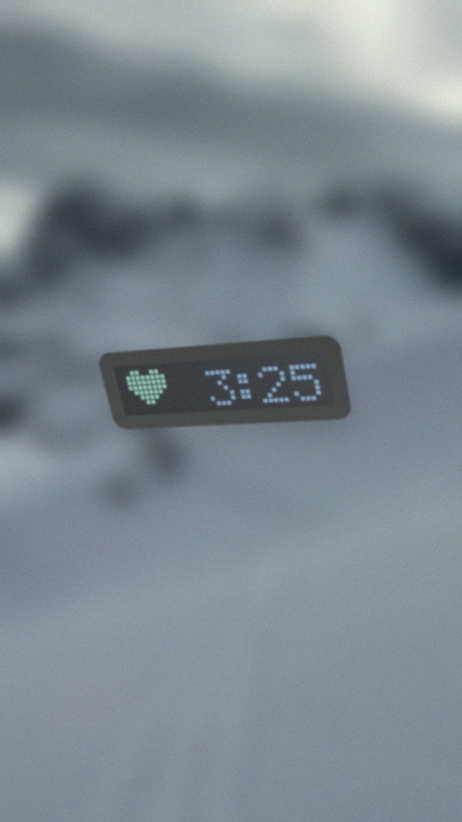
3:25
